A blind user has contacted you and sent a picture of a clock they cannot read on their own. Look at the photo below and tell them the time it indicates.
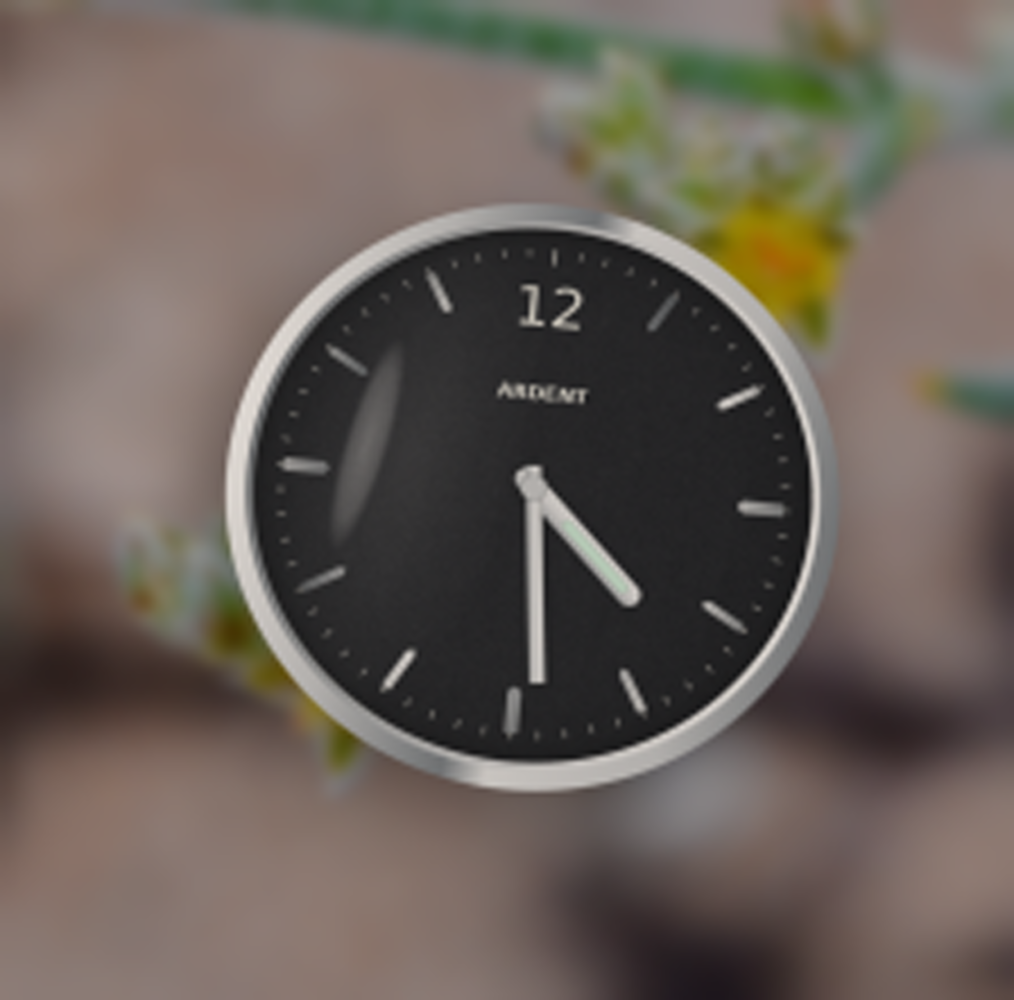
4:29
